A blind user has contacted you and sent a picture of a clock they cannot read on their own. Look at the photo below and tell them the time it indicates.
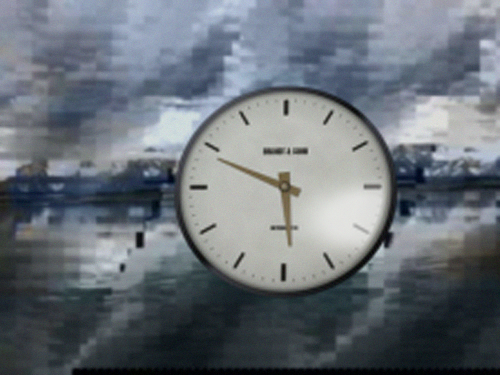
5:49
